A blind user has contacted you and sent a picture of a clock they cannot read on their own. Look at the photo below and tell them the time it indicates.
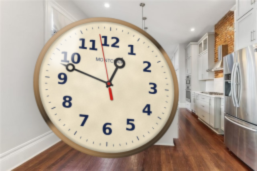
12:47:58
